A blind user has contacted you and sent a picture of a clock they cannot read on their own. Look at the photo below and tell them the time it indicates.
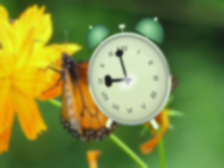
8:58
